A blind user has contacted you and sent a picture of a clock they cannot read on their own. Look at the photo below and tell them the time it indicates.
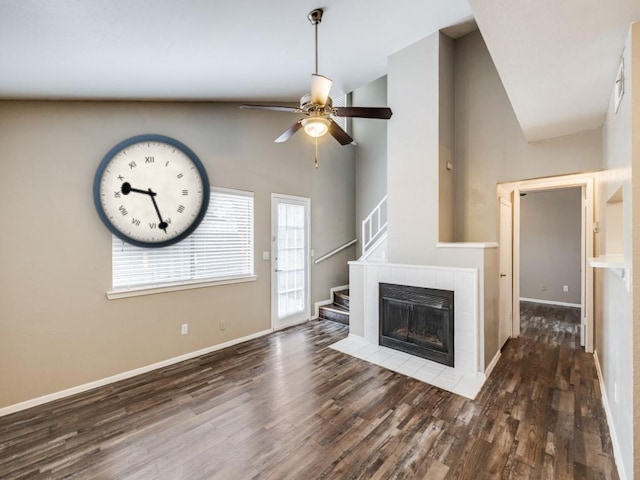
9:27
